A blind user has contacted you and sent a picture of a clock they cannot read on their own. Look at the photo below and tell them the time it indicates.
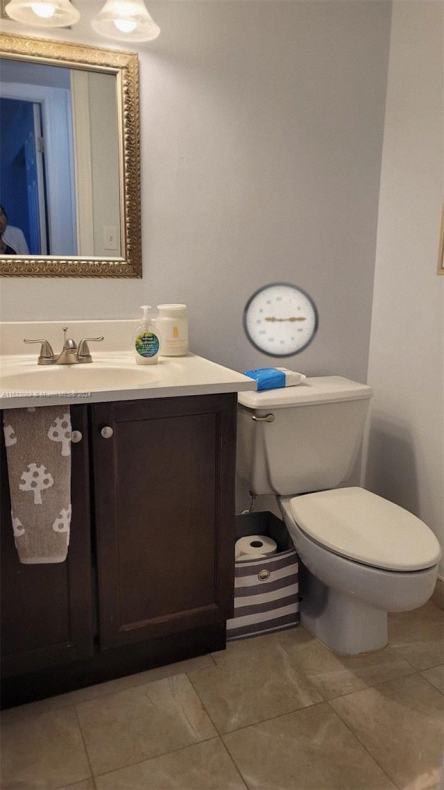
9:15
